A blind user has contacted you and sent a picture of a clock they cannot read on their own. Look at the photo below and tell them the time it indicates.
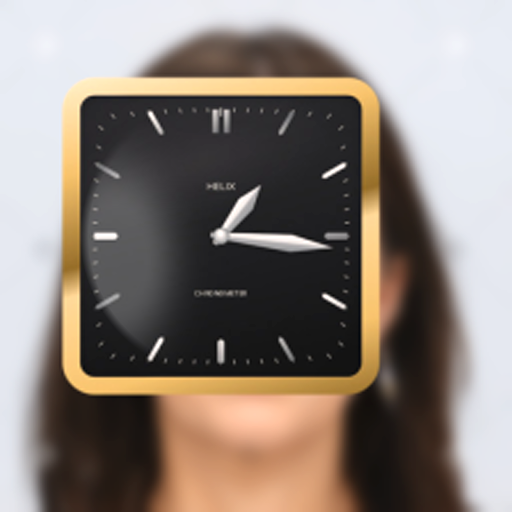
1:16
